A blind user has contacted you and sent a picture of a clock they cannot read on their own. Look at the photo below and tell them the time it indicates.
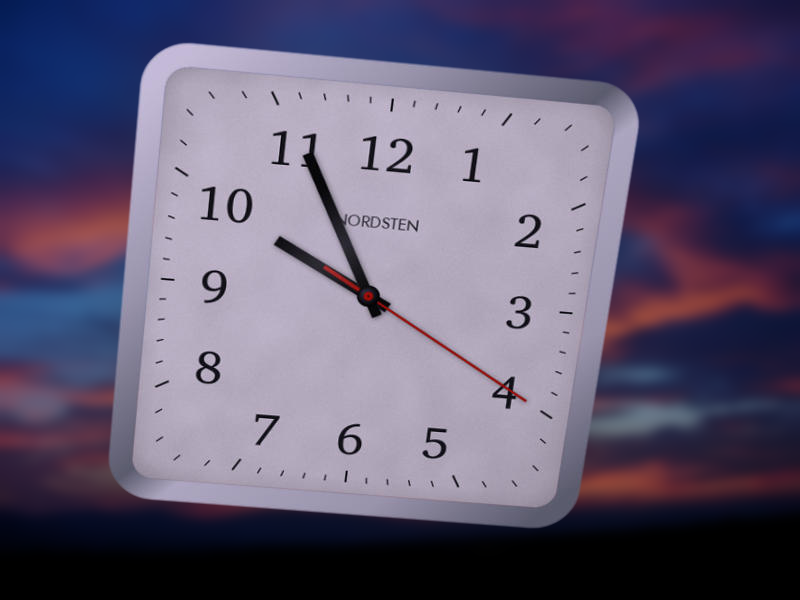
9:55:20
